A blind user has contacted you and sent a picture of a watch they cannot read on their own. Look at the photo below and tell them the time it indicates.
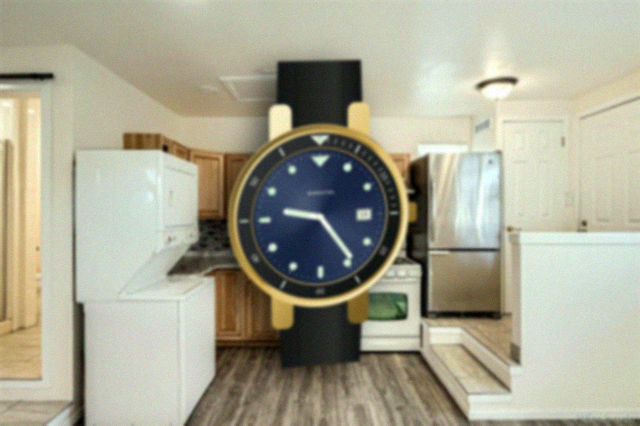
9:24
